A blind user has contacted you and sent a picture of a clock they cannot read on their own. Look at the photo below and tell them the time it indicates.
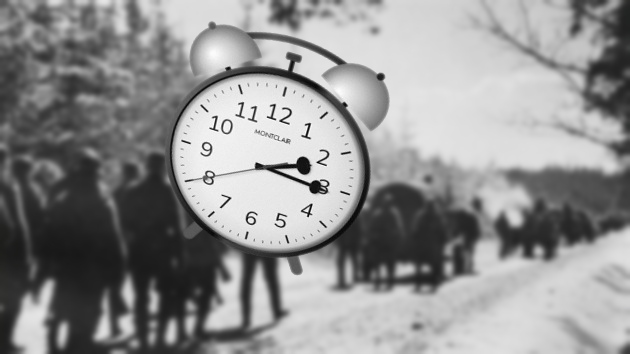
2:15:40
